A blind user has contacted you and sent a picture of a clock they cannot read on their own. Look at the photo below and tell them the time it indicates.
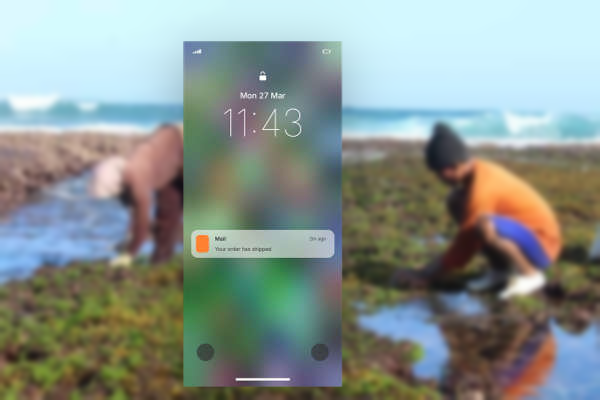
11:43
